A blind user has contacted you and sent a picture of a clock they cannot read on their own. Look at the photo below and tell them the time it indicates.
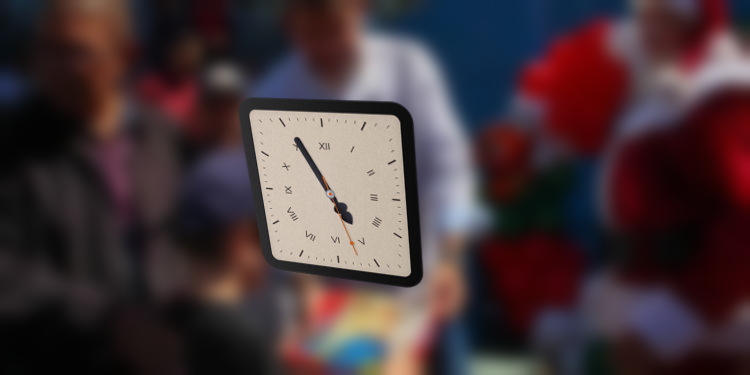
4:55:27
